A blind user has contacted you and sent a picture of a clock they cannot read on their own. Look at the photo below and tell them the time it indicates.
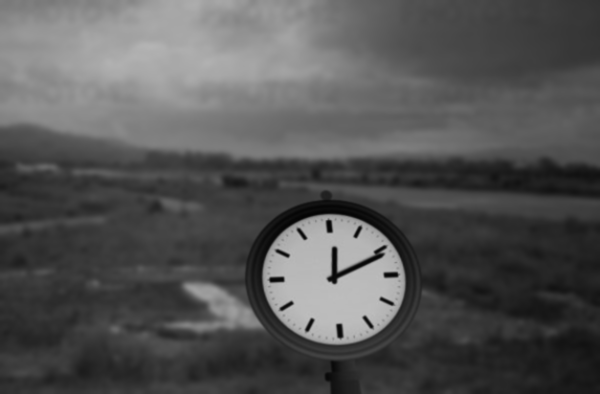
12:11
